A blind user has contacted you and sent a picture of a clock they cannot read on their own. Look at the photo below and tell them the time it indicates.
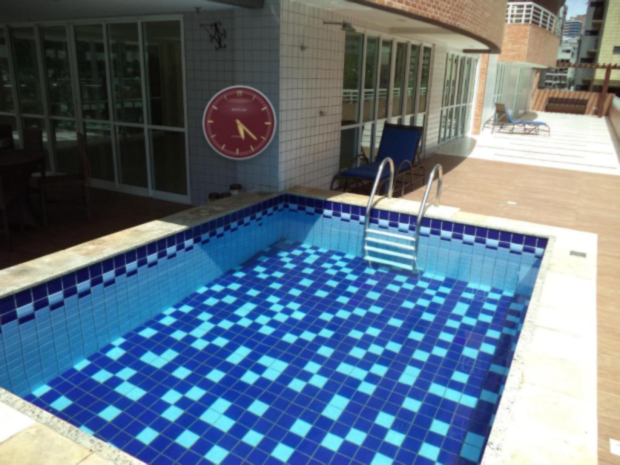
5:22
